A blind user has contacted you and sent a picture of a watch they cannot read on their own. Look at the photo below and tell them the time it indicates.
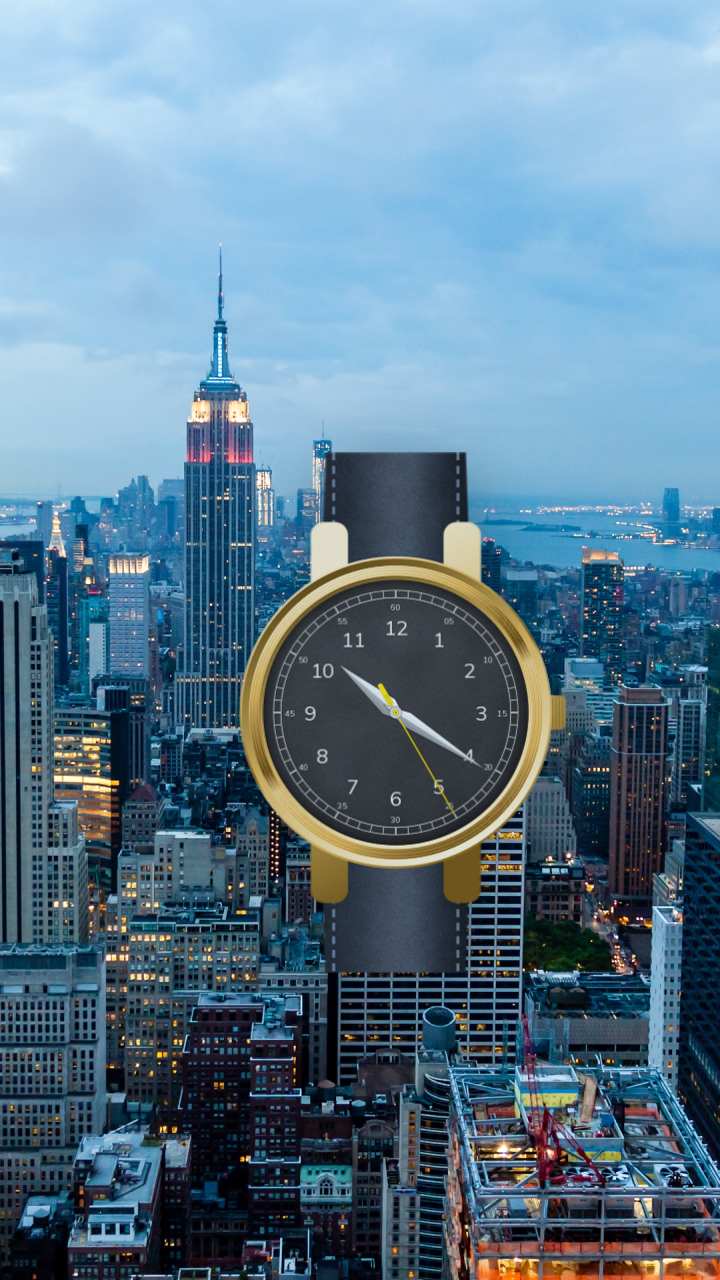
10:20:25
